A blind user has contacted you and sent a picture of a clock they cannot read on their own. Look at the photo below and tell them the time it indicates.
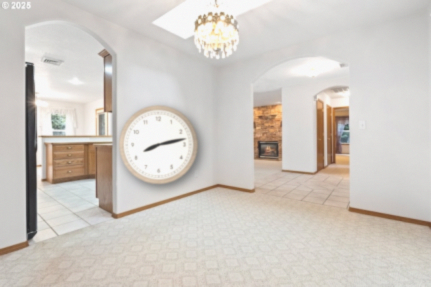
8:13
